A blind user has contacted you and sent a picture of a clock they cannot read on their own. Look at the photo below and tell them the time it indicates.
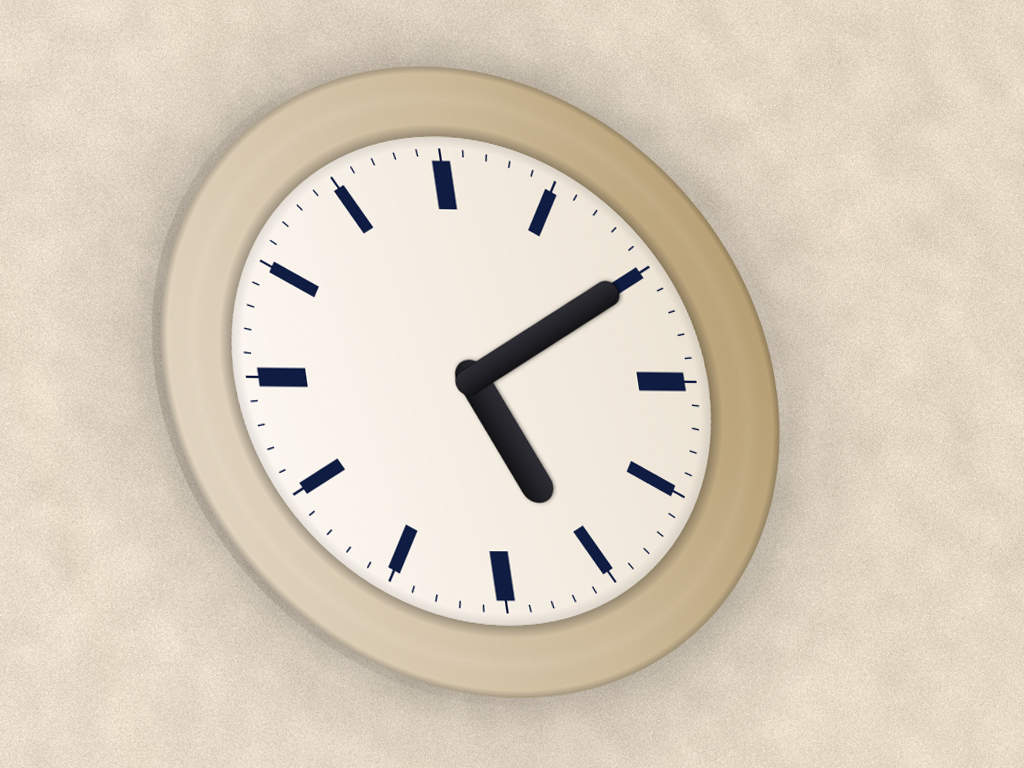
5:10
